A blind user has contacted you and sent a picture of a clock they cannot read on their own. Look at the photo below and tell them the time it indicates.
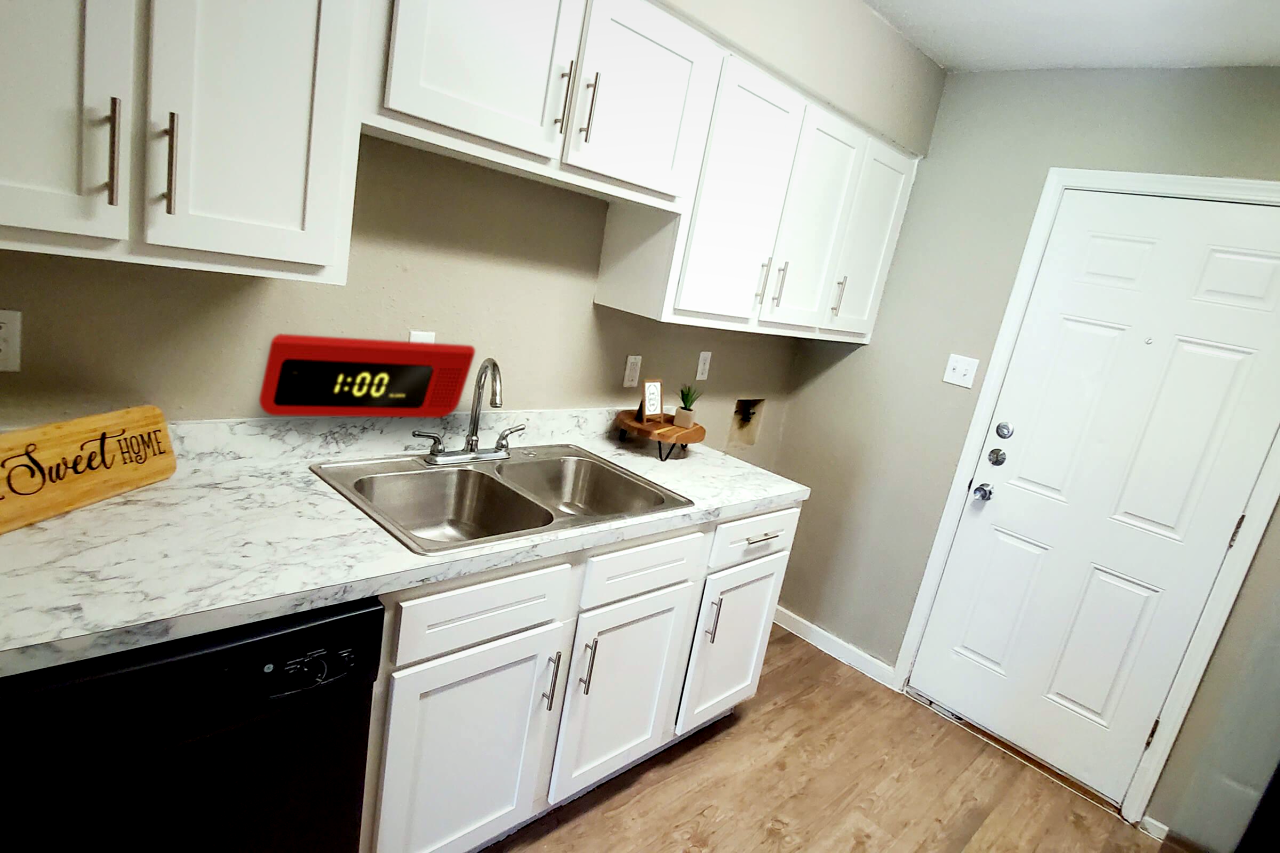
1:00
